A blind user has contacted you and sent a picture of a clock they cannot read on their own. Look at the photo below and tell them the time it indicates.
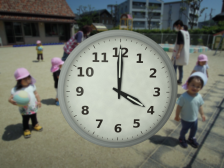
4:00
